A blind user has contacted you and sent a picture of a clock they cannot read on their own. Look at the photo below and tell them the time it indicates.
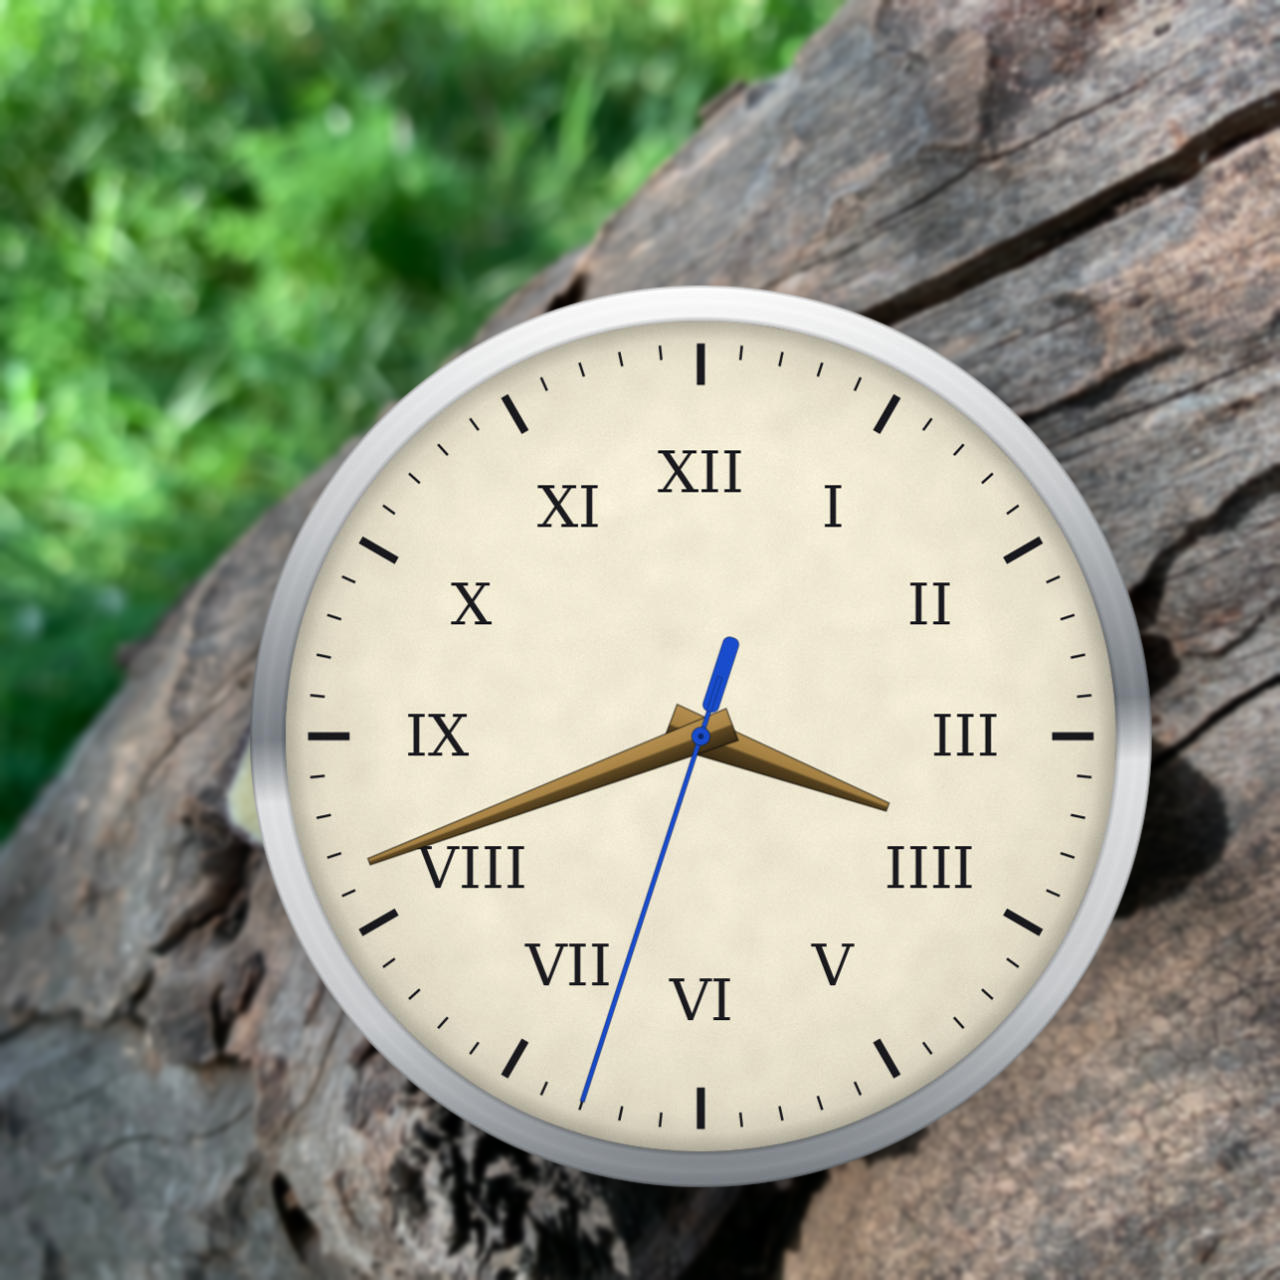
3:41:33
